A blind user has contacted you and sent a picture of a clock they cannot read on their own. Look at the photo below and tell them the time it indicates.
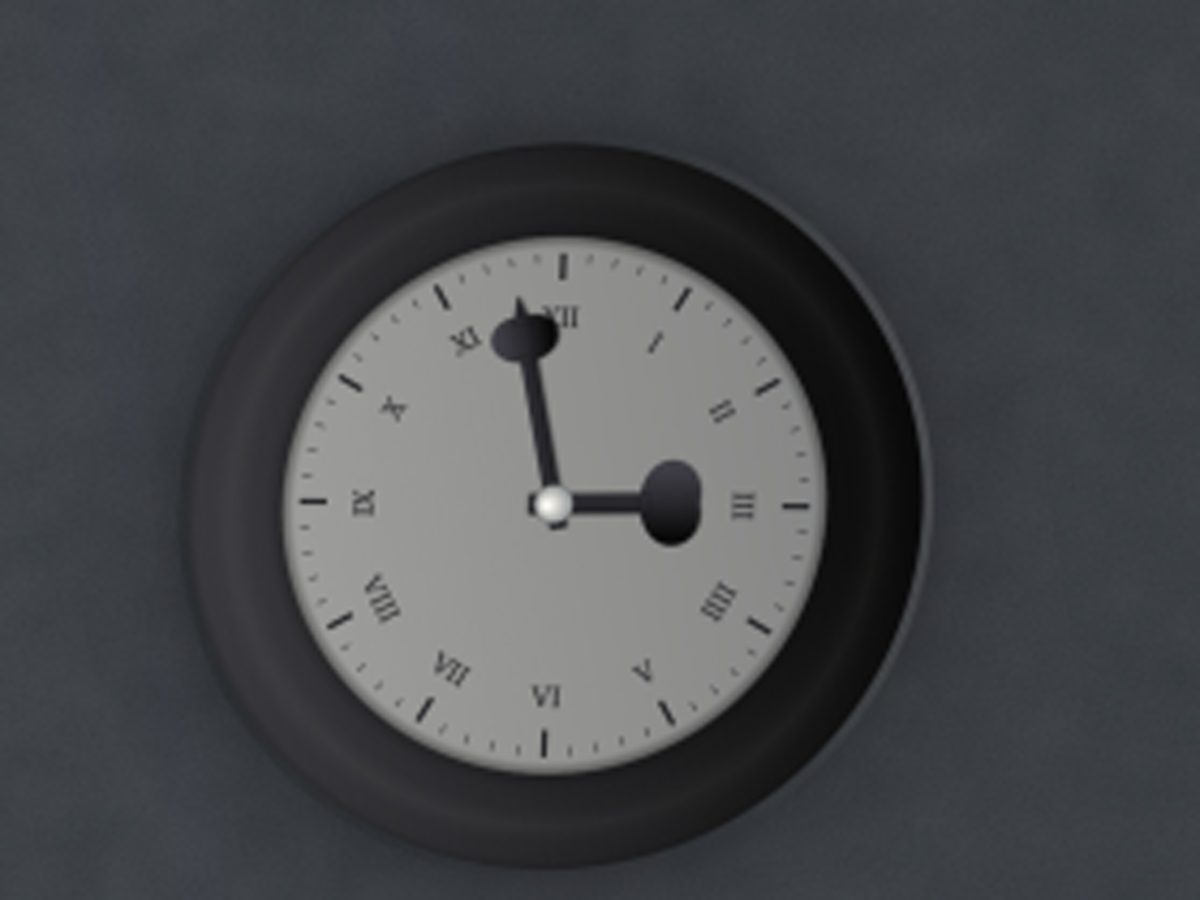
2:58
